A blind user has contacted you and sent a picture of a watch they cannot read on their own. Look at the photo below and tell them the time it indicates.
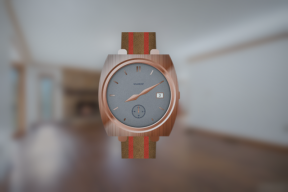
8:10
